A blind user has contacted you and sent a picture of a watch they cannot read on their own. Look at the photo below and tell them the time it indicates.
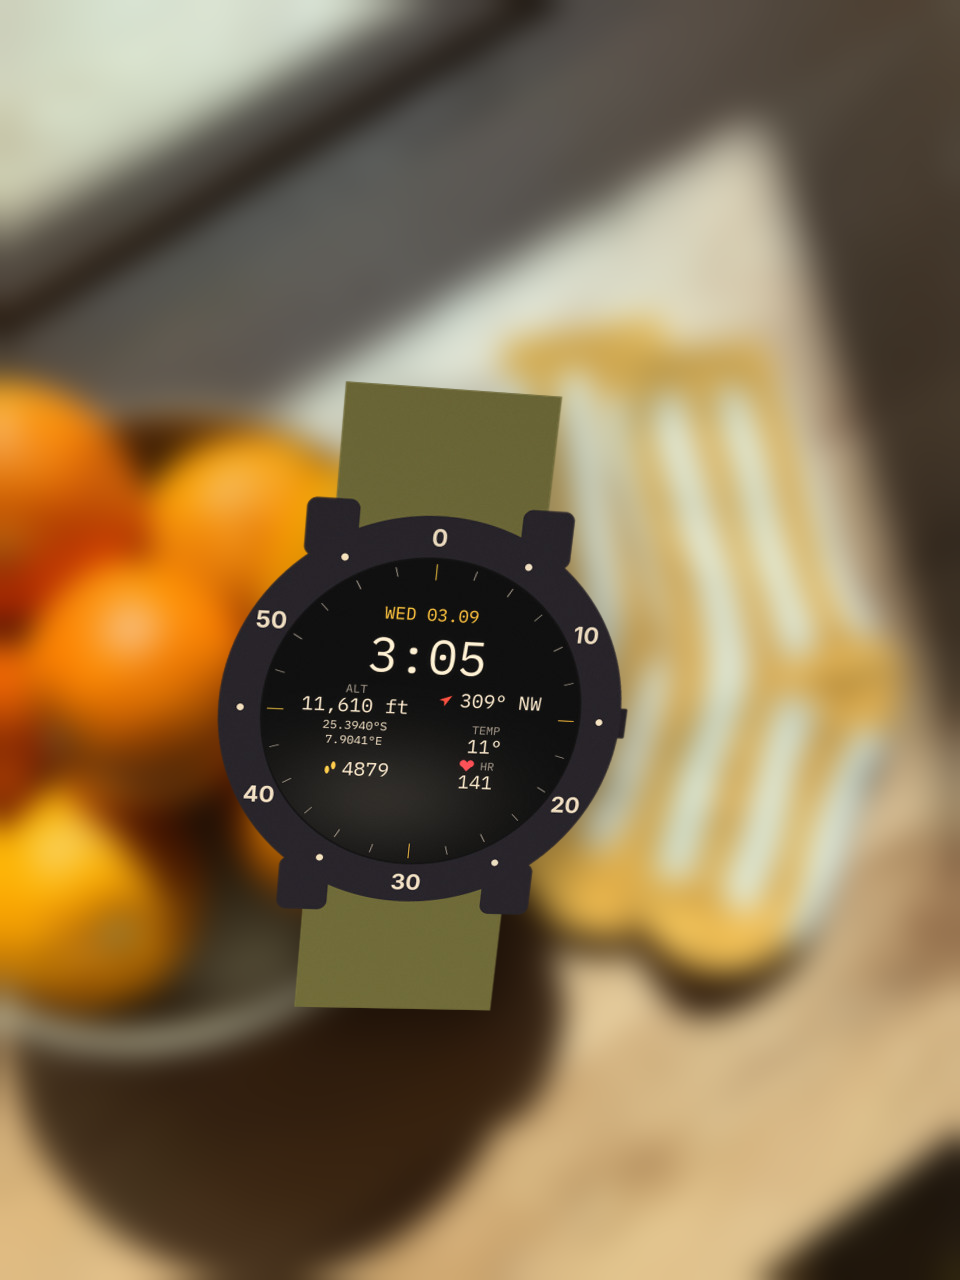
3:05
